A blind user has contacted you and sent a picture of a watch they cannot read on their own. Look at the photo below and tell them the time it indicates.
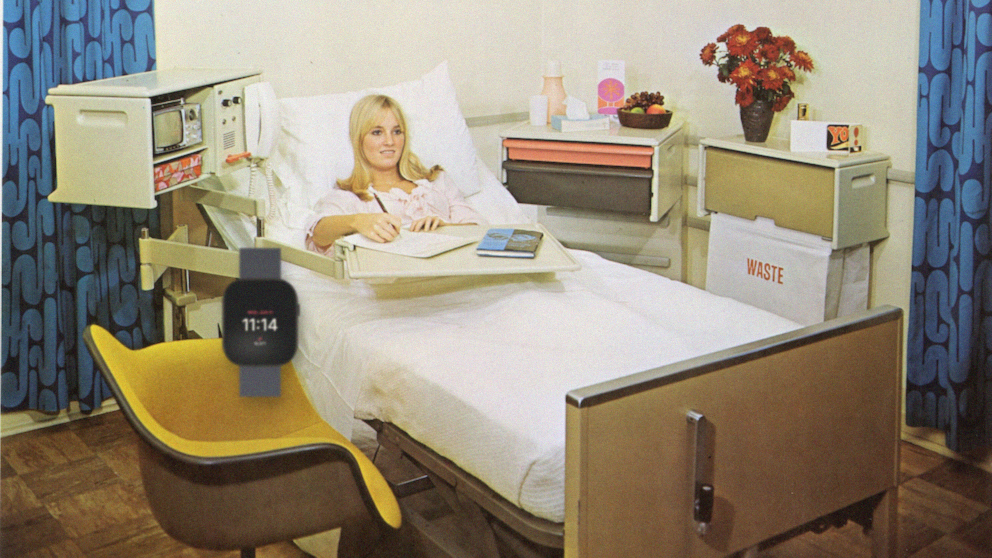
11:14
